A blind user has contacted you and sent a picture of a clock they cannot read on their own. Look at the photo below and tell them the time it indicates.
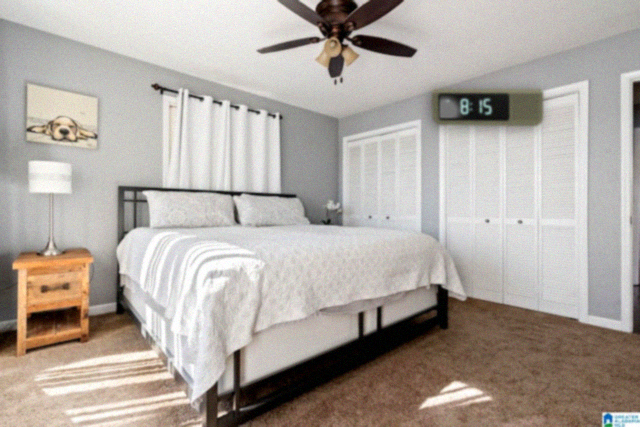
8:15
